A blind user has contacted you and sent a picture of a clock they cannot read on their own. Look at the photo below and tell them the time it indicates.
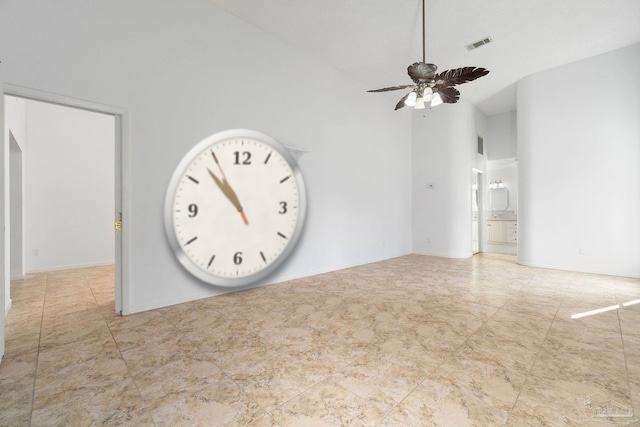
10:52:55
